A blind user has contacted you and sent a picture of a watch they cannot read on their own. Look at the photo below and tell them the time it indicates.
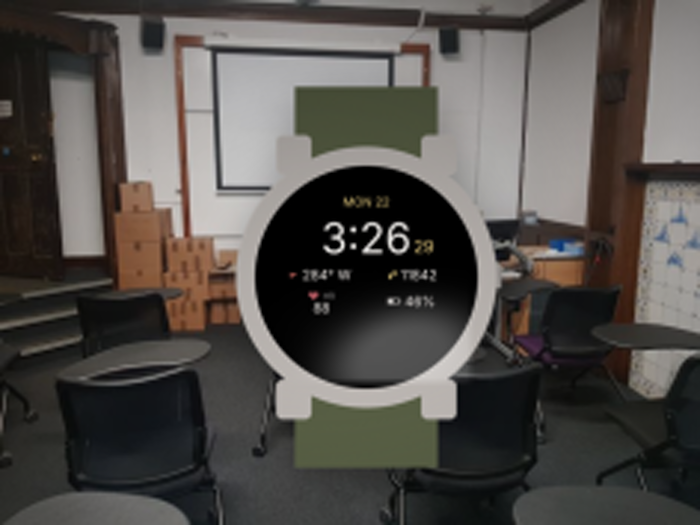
3:26
